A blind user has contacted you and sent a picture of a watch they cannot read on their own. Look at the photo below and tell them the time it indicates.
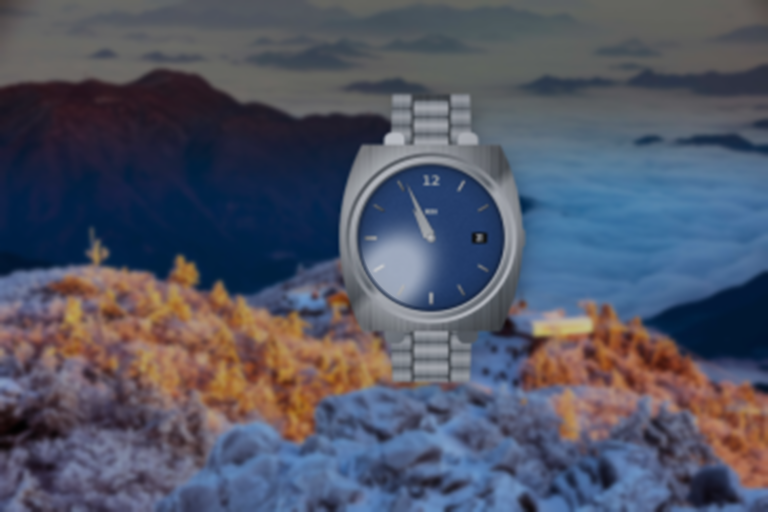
10:56
